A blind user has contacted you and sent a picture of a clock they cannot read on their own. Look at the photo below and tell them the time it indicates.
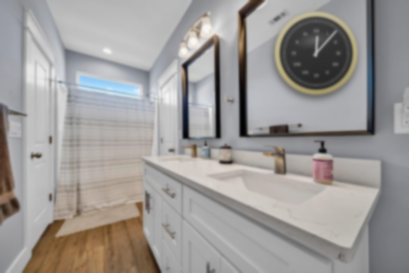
12:07
